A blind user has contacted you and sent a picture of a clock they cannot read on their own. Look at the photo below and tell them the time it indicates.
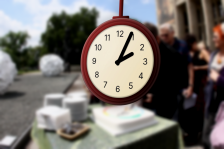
2:04
